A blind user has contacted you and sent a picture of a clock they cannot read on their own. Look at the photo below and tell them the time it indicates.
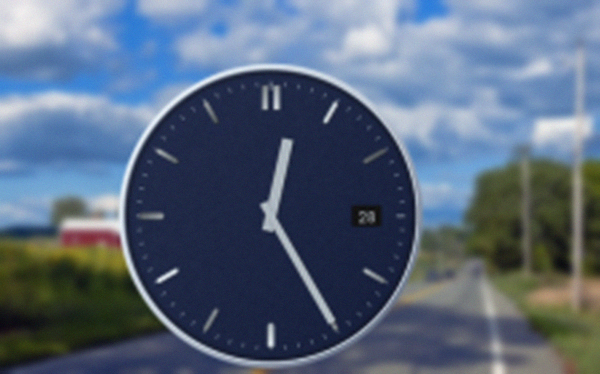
12:25
